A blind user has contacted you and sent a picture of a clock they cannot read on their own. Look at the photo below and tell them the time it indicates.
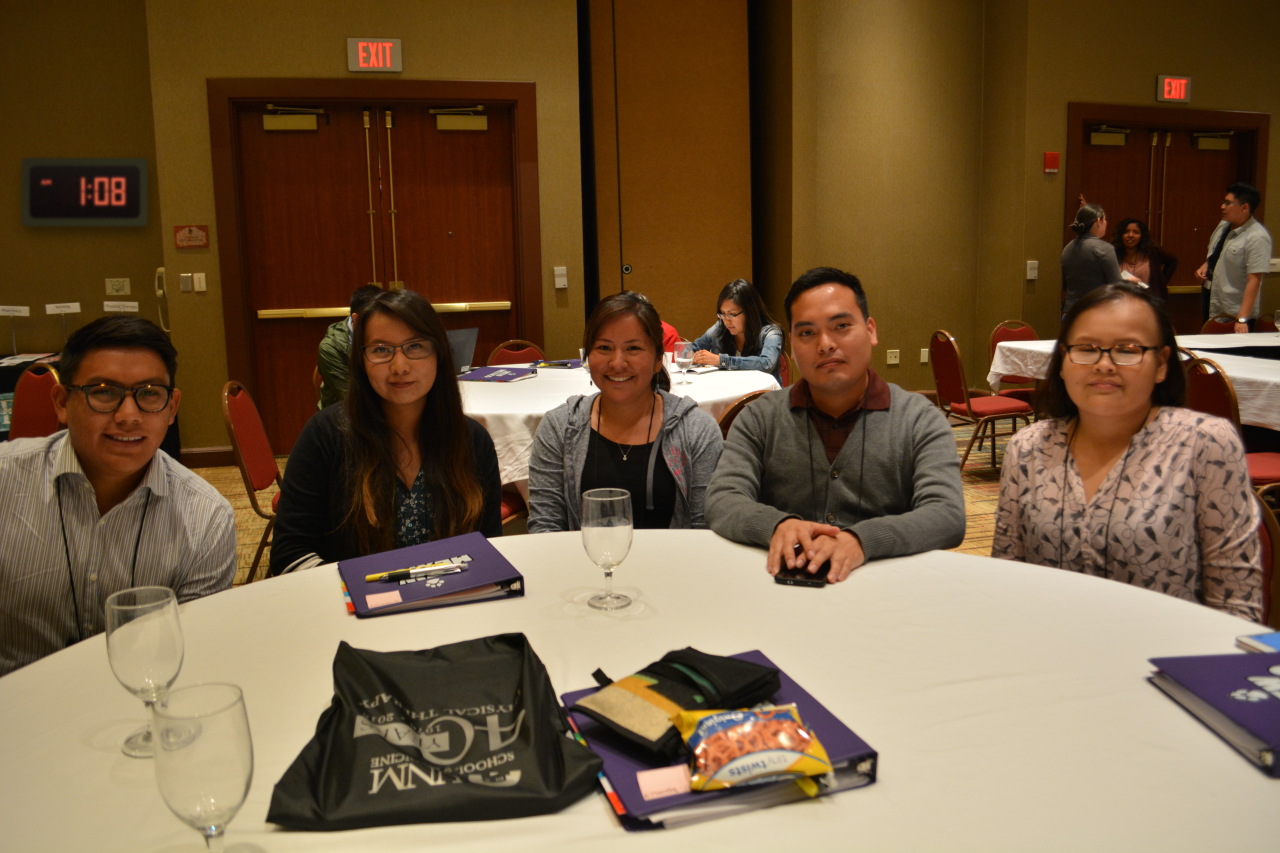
1:08
